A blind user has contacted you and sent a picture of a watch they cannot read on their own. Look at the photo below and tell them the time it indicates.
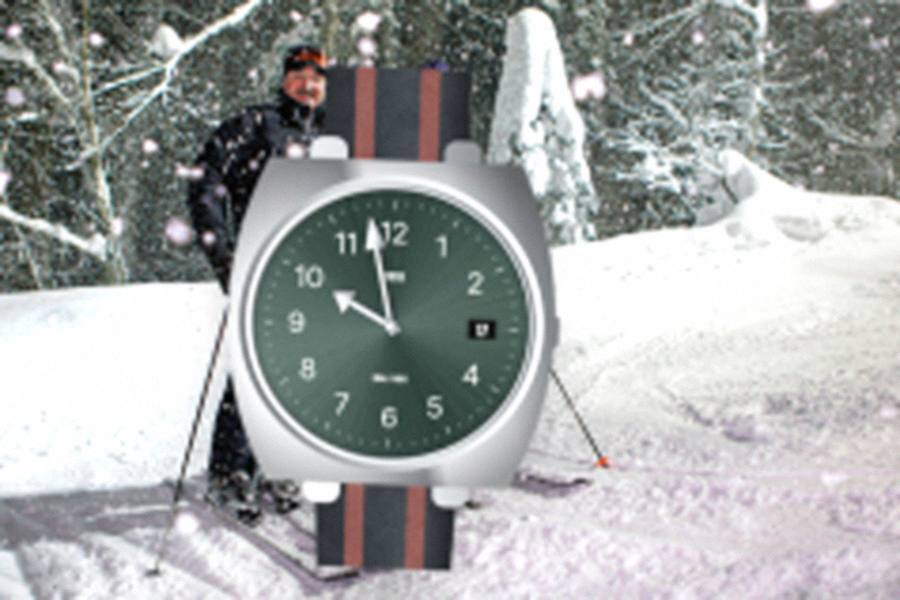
9:58
